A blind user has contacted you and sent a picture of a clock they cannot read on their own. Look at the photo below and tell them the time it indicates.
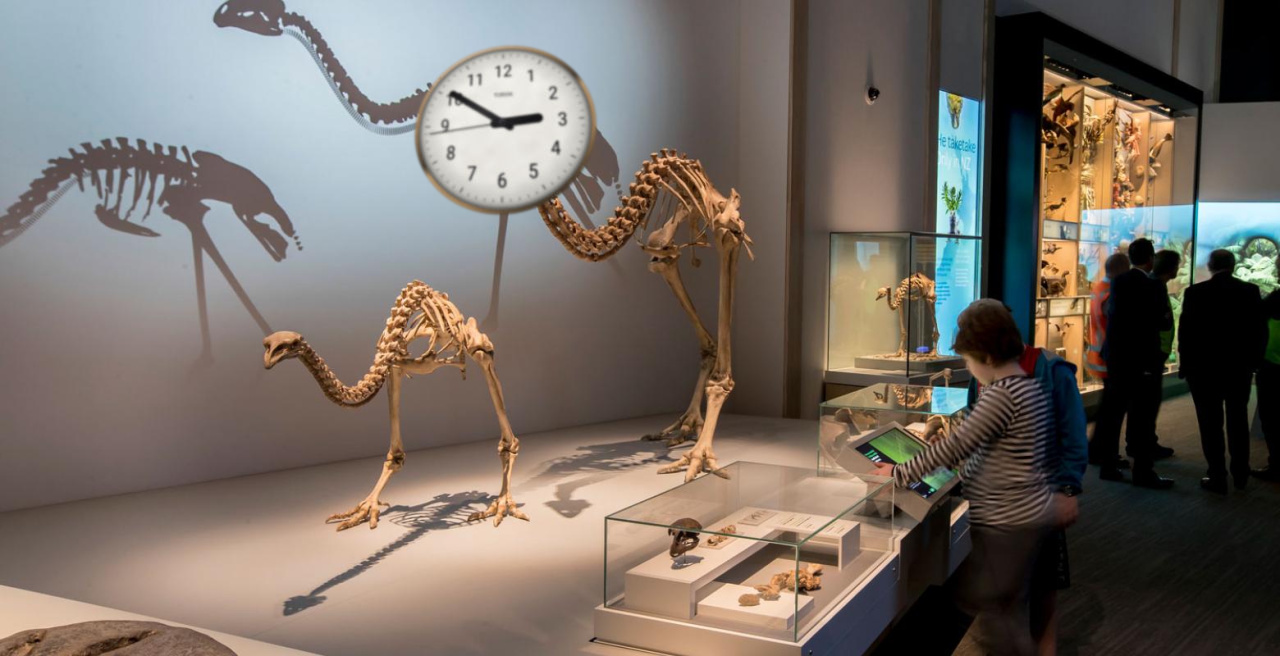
2:50:44
